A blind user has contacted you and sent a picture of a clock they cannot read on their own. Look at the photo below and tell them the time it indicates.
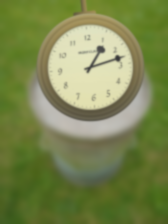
1:13
